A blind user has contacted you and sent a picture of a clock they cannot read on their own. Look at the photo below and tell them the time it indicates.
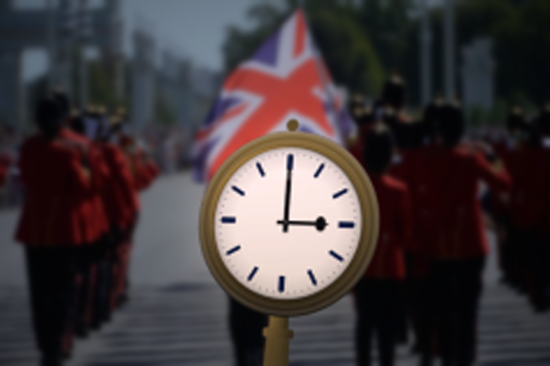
3:00
